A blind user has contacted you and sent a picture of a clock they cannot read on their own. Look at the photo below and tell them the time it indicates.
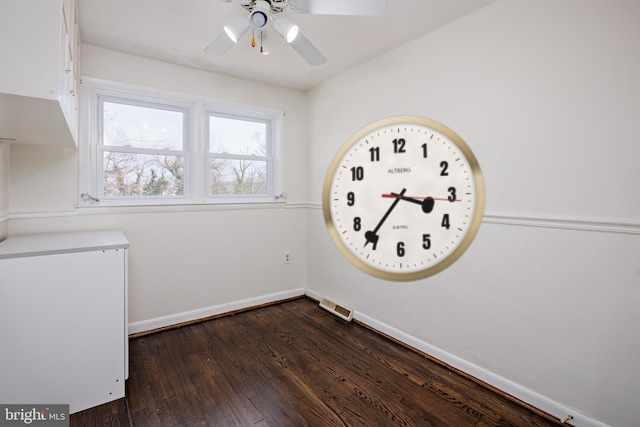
3:36:16
